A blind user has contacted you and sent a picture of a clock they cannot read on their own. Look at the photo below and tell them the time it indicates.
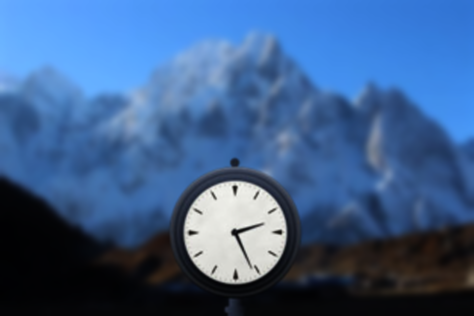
2:26
